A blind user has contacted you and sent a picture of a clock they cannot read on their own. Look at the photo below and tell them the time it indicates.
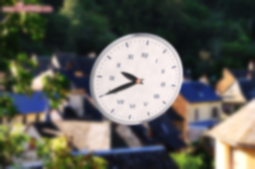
9:40
